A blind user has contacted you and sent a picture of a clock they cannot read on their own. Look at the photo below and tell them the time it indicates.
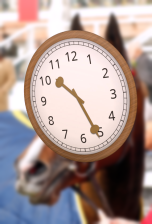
10:26
